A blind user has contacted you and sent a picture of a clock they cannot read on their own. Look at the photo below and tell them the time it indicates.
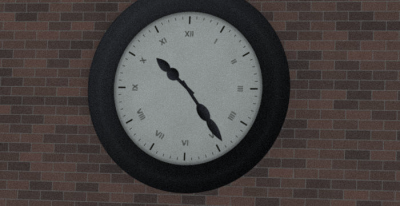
10:24
